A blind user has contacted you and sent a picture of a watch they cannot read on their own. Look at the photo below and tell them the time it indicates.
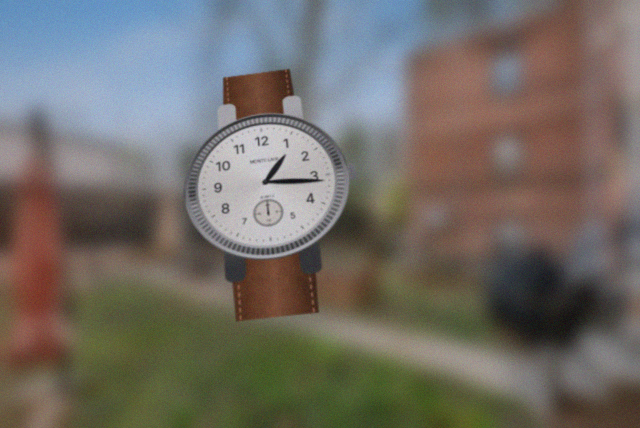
1:16
